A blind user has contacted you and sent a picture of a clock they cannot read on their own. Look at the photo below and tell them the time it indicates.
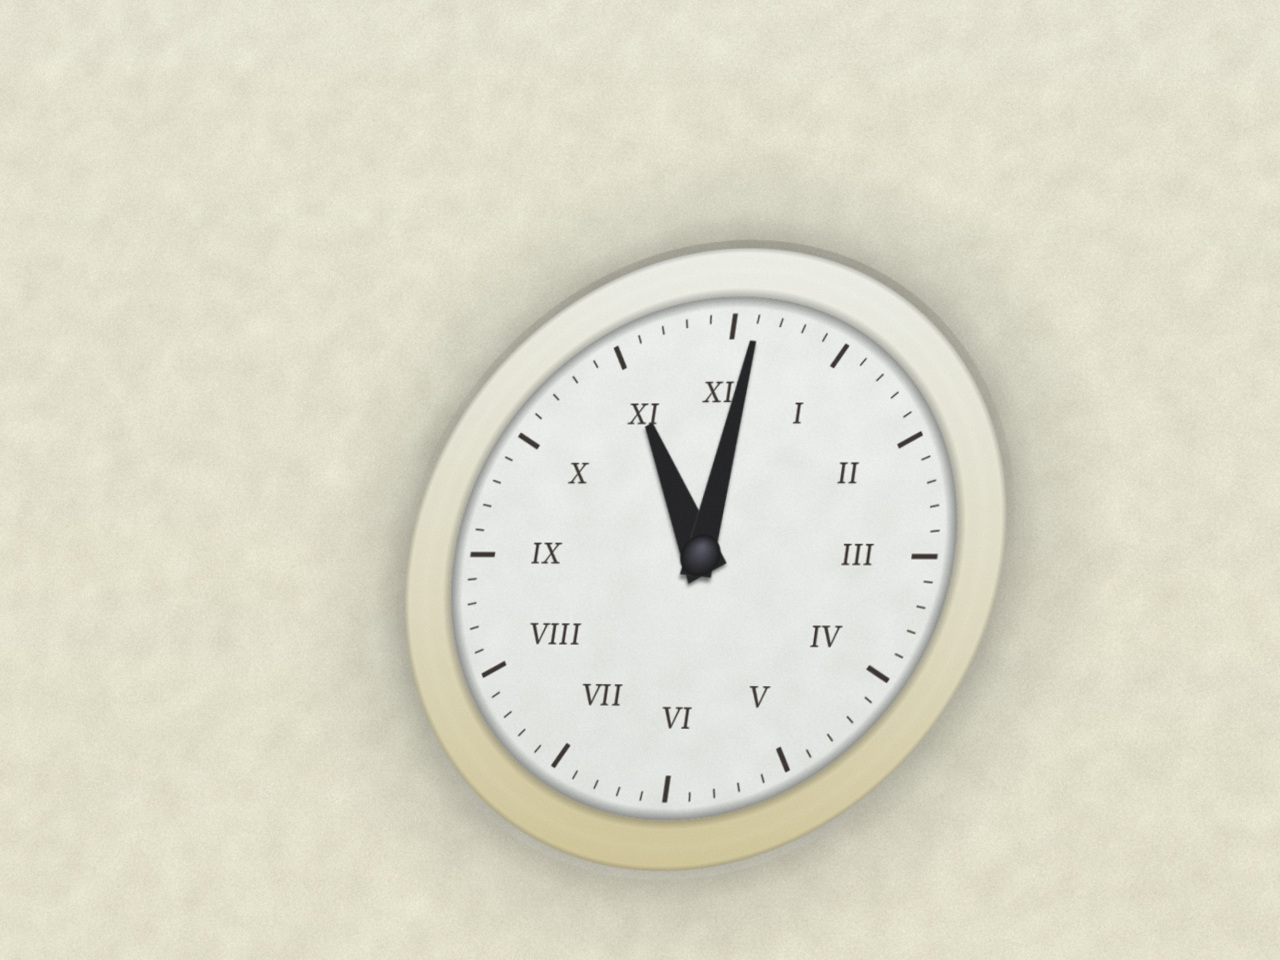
11:01
